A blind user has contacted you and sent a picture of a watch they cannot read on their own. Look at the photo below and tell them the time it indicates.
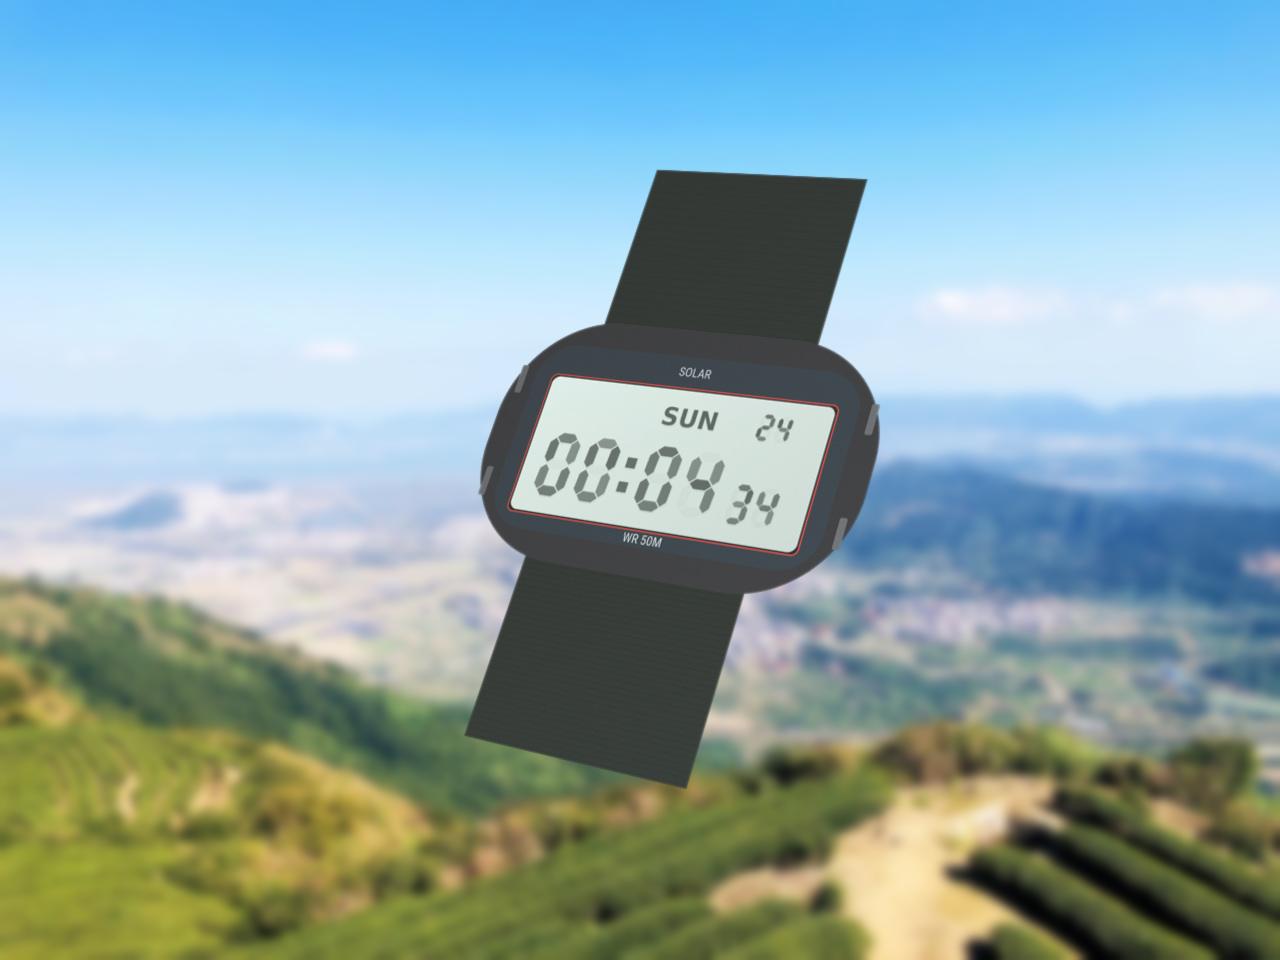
0:04:34
